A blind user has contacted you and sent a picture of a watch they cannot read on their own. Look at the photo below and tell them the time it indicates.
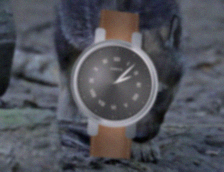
2:07
